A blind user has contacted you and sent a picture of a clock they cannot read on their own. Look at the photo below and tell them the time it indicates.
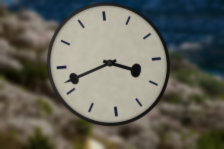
3:42
